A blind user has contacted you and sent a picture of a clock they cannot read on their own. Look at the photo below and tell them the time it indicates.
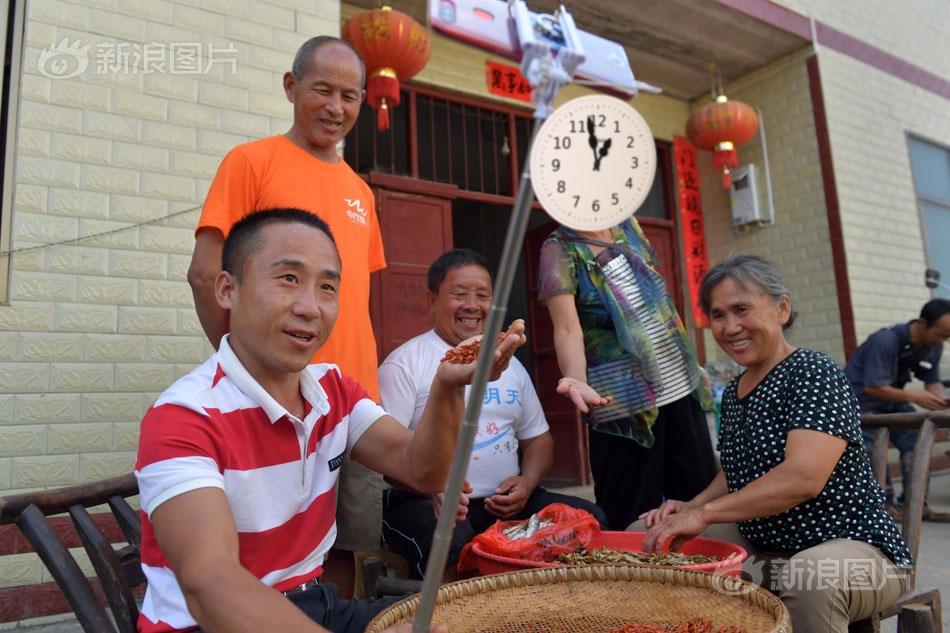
12:58
